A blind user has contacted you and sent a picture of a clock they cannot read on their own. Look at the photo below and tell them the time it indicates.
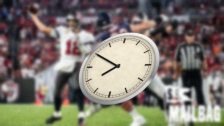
7:50
